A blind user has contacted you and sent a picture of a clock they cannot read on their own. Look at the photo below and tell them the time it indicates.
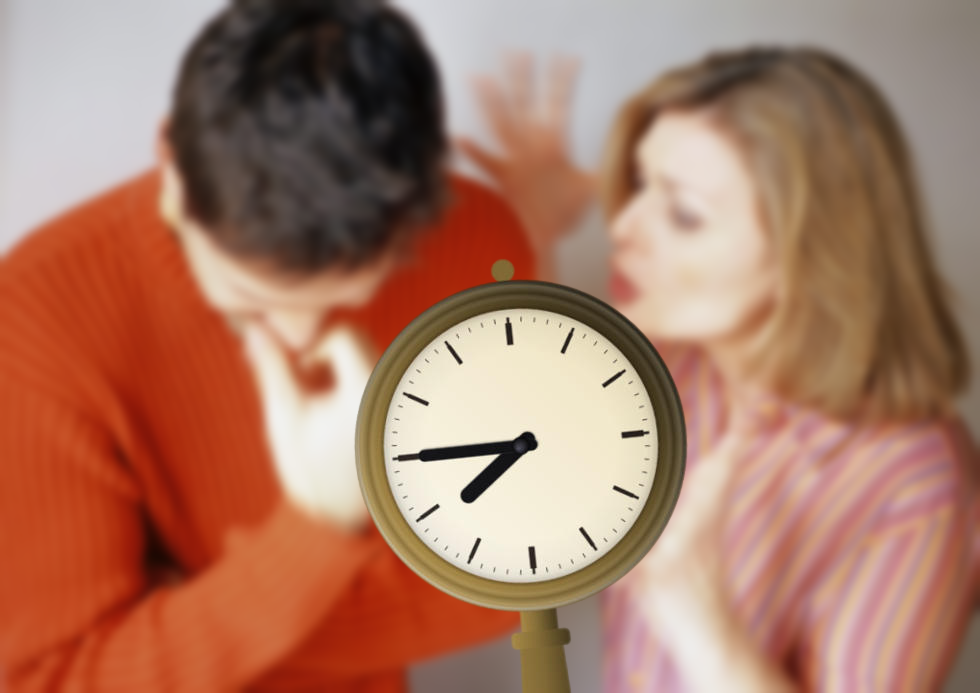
7:45
